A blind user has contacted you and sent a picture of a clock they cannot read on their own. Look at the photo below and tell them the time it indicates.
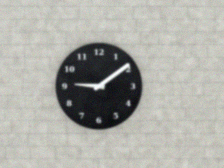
9:09
